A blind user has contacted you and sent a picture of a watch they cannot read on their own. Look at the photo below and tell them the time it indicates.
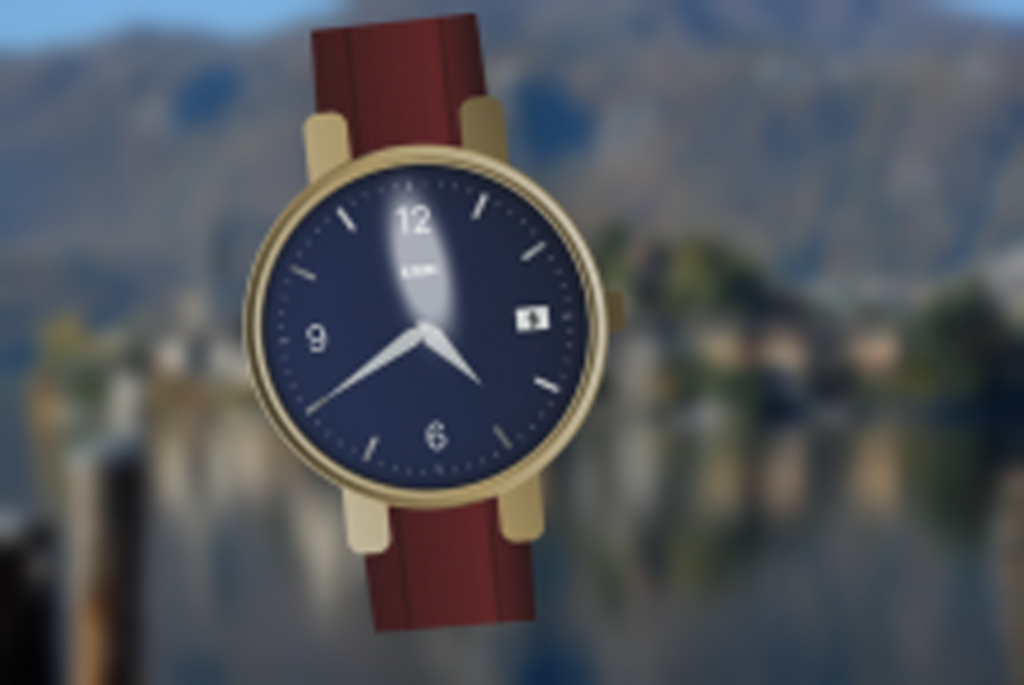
4:40
